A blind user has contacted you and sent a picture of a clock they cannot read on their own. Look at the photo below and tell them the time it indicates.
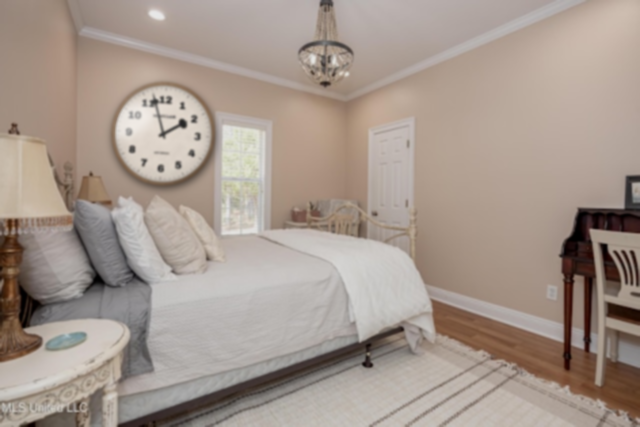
1:57
